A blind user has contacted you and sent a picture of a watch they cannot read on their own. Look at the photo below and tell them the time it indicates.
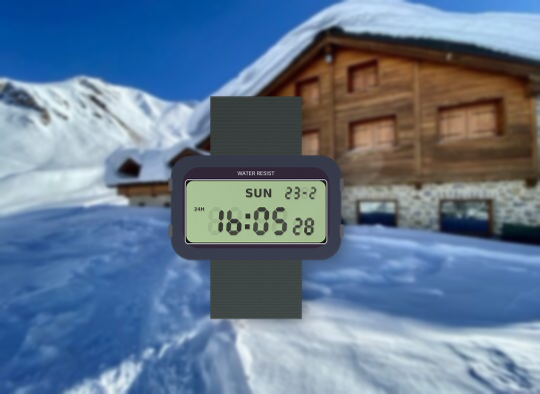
16:05:28
